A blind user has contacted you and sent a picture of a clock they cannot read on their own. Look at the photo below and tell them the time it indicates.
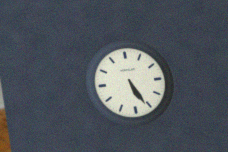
5:26
